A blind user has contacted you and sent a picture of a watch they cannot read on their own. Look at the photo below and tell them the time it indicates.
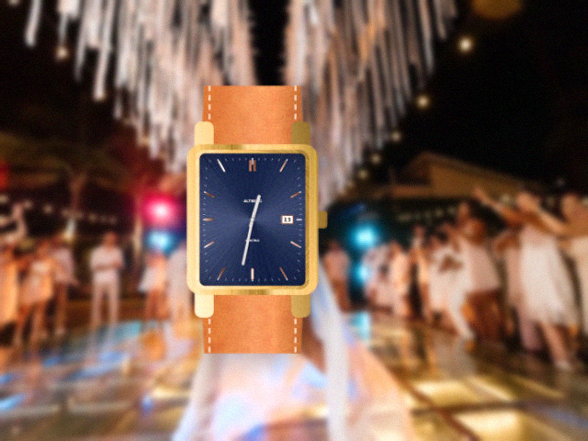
12:32
